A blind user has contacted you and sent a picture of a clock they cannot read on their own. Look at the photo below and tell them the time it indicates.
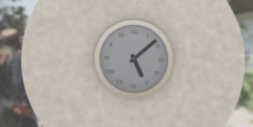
5:08
